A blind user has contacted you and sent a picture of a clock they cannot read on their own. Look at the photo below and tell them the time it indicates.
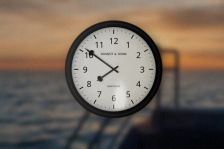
7:51
